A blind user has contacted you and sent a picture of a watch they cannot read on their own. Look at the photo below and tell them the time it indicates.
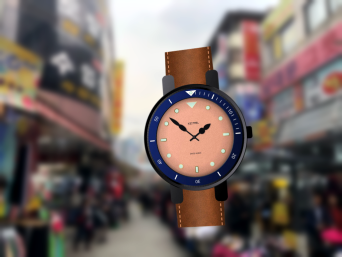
1:52
